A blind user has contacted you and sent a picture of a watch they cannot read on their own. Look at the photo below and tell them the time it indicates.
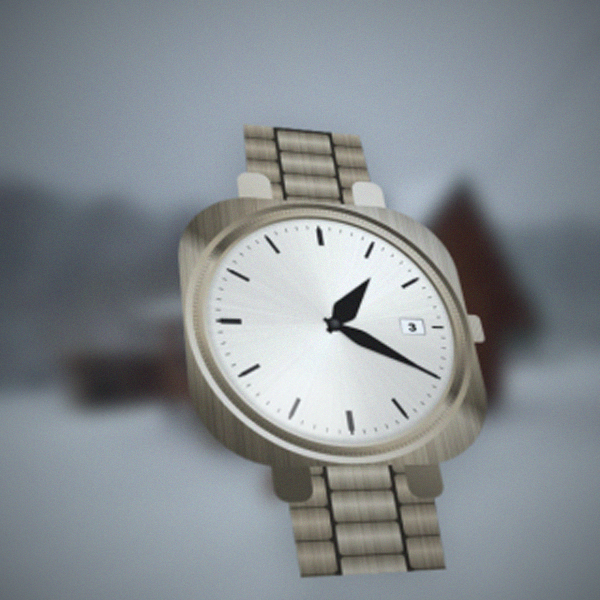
1:20
